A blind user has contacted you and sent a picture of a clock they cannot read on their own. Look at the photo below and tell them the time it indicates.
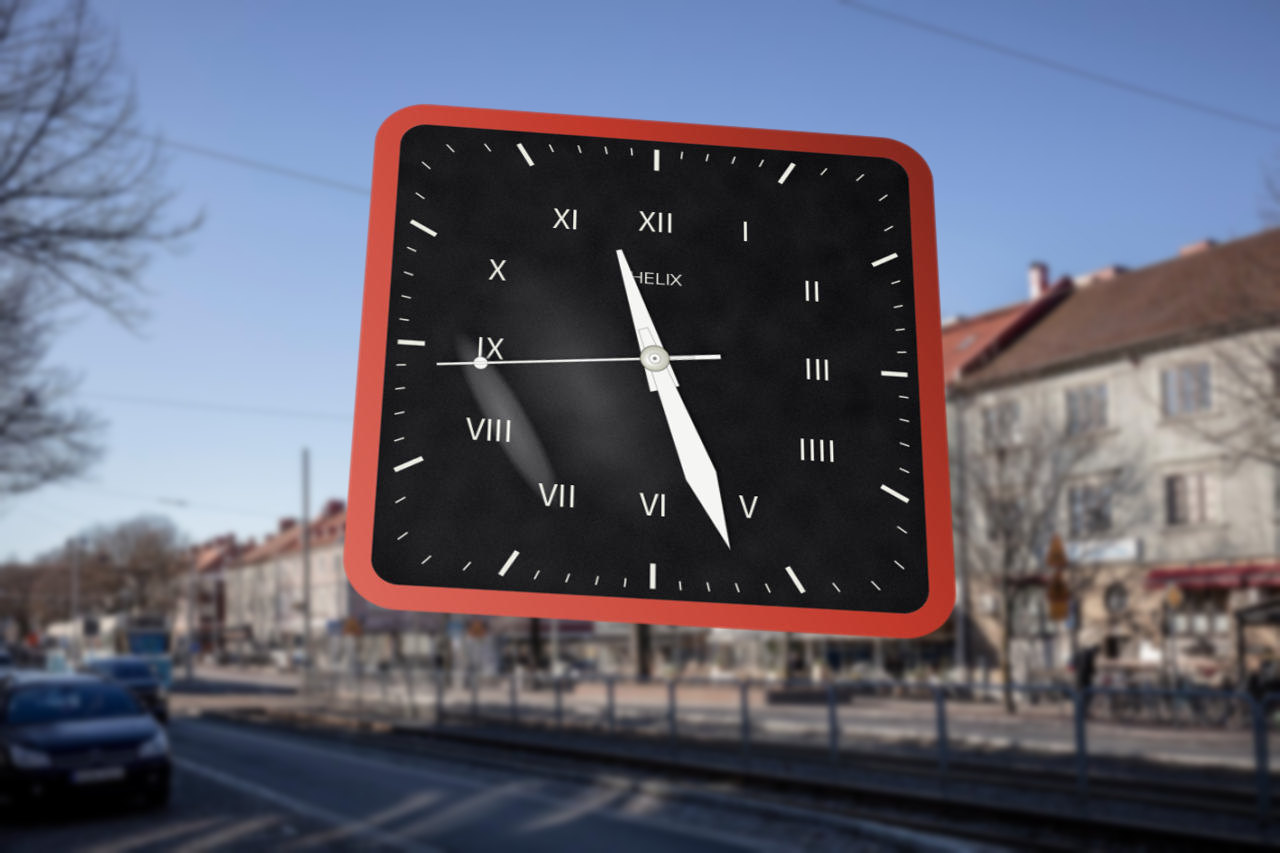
11:26:44
